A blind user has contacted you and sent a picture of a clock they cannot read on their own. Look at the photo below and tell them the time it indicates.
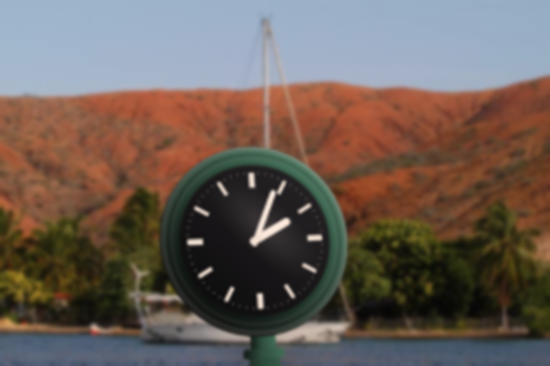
2:04
